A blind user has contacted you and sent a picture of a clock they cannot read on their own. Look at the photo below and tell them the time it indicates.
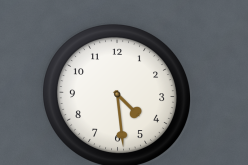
4:29
